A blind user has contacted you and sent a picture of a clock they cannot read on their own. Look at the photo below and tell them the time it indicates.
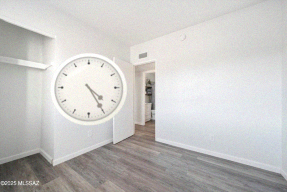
4:25
